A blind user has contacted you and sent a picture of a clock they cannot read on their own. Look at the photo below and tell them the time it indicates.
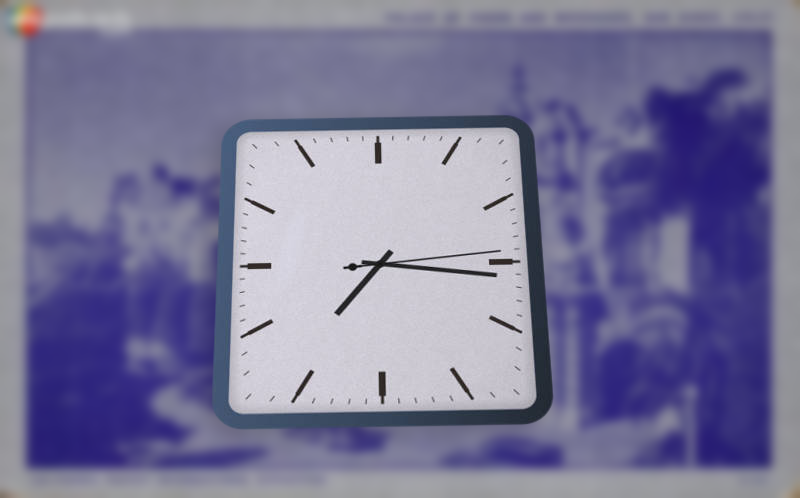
7:16:14
